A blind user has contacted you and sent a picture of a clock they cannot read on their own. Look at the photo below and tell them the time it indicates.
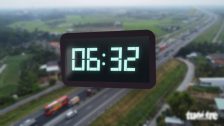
6:32
